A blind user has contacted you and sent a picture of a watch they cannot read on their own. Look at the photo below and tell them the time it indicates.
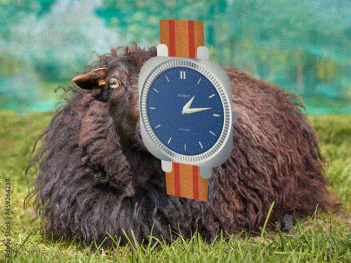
1:13
